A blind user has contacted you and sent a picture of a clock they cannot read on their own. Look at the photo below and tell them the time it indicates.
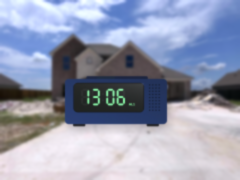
13:06
